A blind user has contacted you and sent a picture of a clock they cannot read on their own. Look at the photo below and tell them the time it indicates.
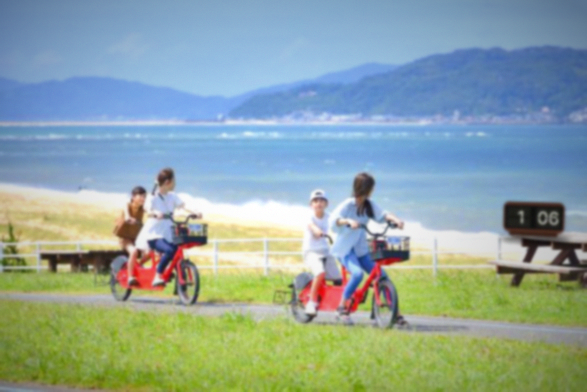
1:06
